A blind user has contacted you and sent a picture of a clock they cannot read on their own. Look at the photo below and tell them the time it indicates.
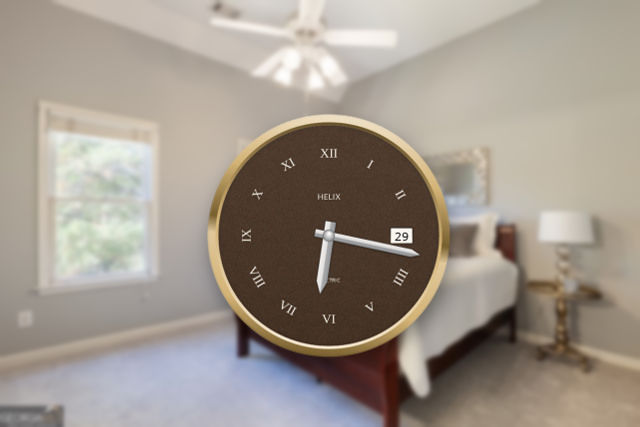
6:17
